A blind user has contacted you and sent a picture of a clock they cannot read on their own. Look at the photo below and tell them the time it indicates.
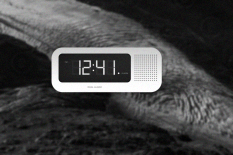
12:41
